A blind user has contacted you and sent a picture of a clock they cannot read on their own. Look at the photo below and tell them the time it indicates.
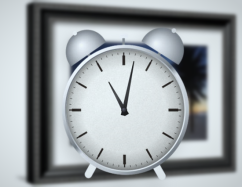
11:02
